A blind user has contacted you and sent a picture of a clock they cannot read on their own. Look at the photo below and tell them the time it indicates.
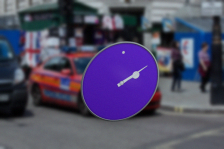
2:10
